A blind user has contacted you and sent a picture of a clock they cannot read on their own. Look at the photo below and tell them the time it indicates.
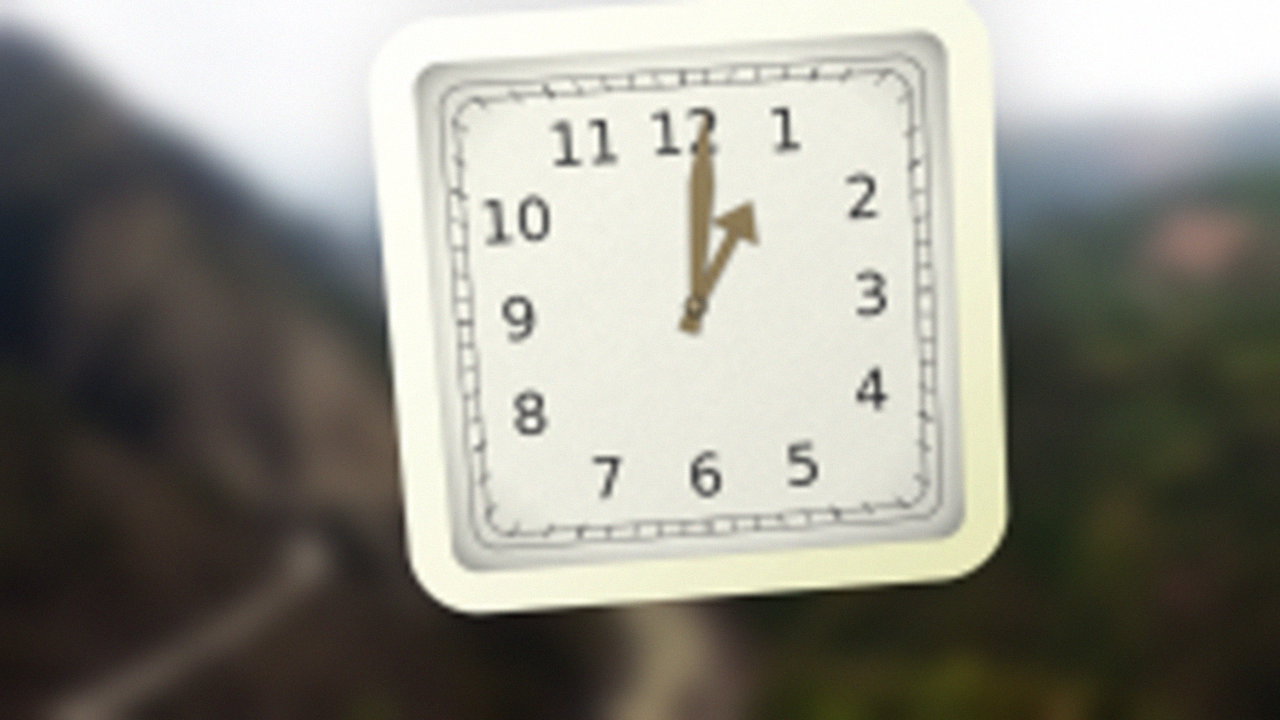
1:01
